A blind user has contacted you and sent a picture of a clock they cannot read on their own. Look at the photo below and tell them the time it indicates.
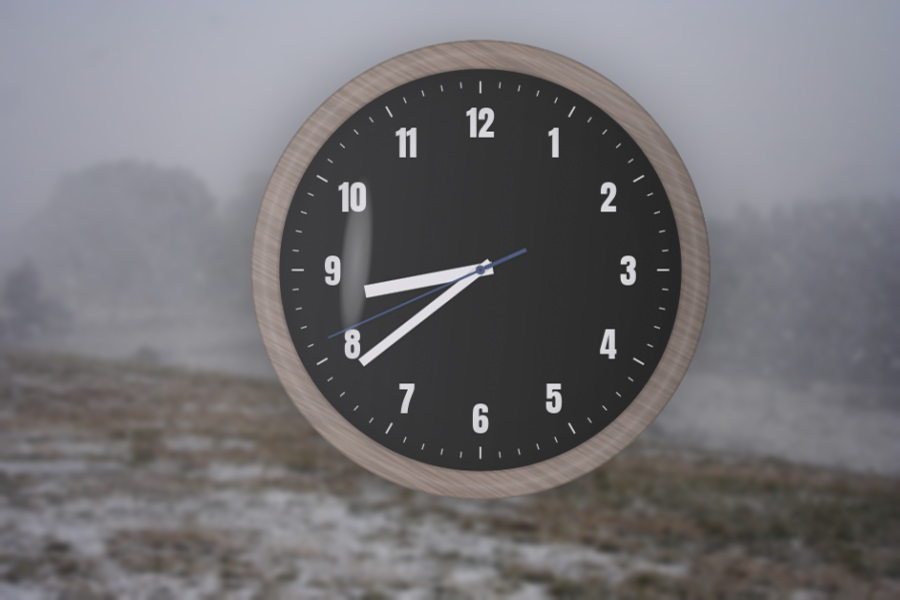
8:38:41
